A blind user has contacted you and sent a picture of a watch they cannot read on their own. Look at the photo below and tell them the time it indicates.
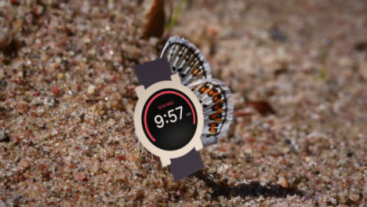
9:57
